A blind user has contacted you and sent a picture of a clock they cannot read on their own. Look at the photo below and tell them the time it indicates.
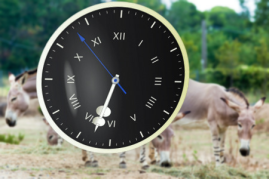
6:32:53
